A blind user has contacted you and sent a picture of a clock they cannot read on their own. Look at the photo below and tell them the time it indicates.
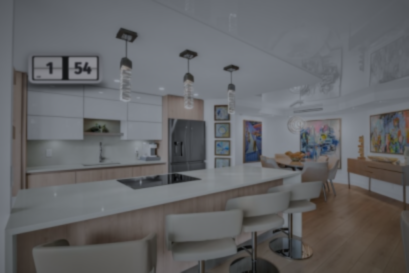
1:54
